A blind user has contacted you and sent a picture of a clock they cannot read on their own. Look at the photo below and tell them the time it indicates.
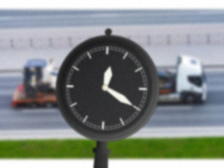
12:20
